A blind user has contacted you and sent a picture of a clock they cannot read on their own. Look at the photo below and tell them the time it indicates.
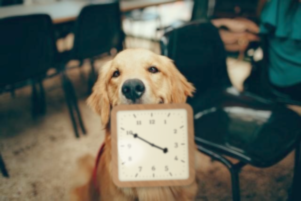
3:50
